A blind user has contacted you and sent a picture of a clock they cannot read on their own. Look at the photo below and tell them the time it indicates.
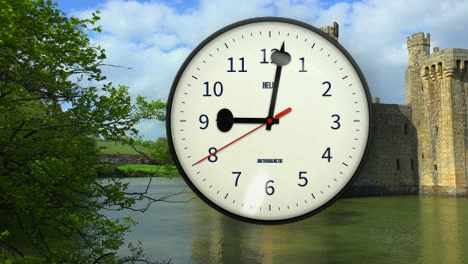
9:01:40
